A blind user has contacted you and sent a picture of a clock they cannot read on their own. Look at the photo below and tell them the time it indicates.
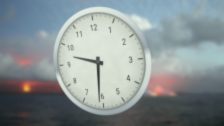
9:31
